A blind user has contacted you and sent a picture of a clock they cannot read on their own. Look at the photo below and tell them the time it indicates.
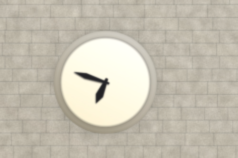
6:48
